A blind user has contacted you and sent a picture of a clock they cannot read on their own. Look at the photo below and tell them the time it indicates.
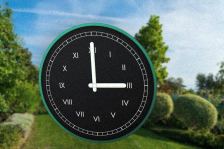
3:00
